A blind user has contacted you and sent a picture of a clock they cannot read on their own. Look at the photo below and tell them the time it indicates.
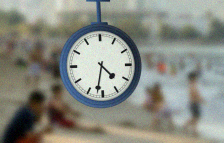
4:32
